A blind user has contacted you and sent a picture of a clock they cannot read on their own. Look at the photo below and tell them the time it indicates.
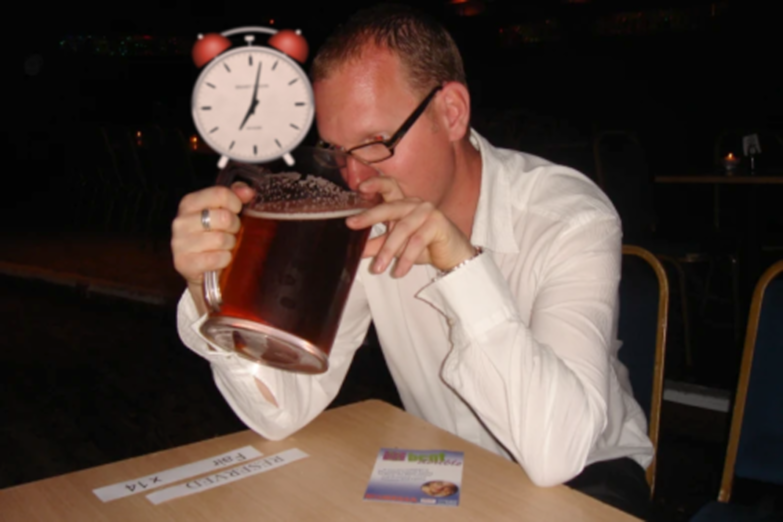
7:02
